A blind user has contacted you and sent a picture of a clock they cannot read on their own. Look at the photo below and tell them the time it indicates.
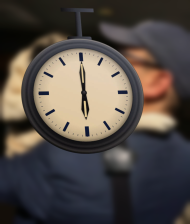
6:00
